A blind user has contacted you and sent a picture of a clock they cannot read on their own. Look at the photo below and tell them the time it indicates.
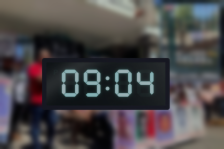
9:04
